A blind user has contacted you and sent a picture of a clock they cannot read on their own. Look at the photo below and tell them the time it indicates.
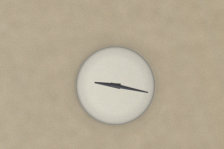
9:17
